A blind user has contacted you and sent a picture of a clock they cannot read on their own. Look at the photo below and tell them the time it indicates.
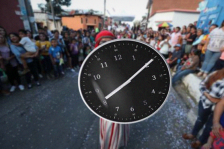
8:10
